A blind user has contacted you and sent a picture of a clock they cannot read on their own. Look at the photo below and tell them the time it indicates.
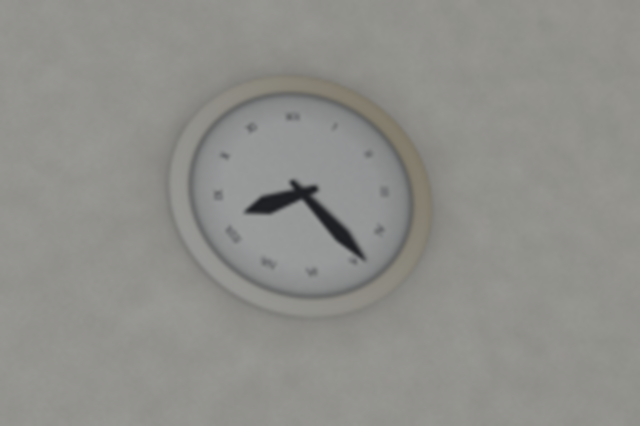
8:24
